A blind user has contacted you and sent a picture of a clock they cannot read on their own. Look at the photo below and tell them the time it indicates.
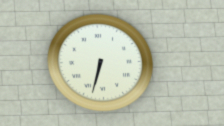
6:33
